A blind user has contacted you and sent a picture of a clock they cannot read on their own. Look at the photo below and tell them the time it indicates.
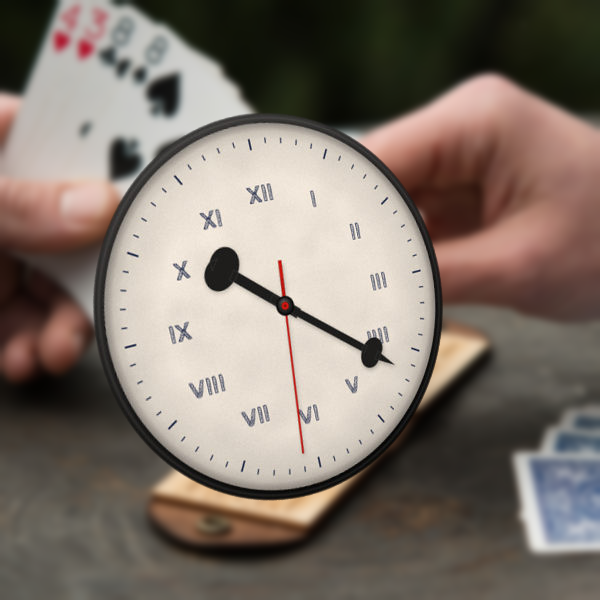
10:21:31
